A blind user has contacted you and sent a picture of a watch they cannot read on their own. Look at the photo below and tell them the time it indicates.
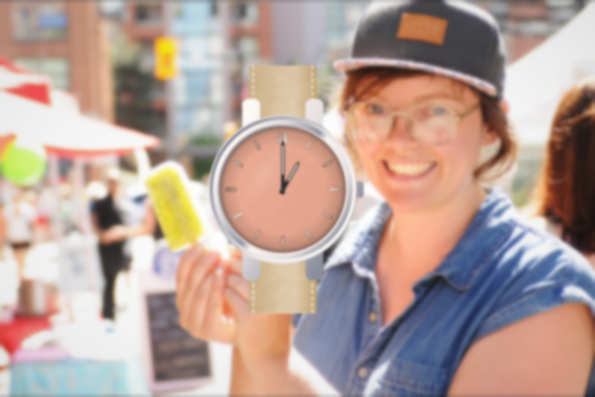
1:00
